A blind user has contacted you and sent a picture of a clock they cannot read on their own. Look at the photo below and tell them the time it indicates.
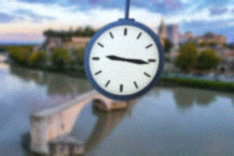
9:16
